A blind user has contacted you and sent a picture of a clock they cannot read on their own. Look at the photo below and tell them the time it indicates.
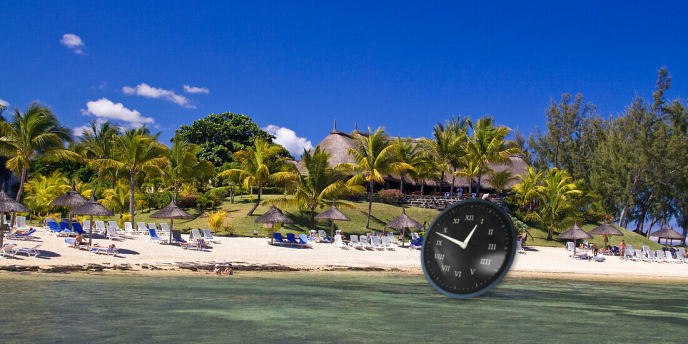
12:48
